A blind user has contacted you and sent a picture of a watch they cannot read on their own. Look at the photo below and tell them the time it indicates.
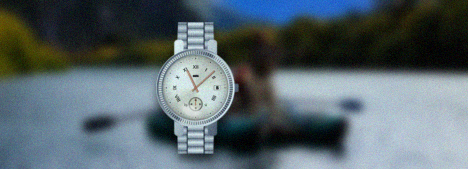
11:08
